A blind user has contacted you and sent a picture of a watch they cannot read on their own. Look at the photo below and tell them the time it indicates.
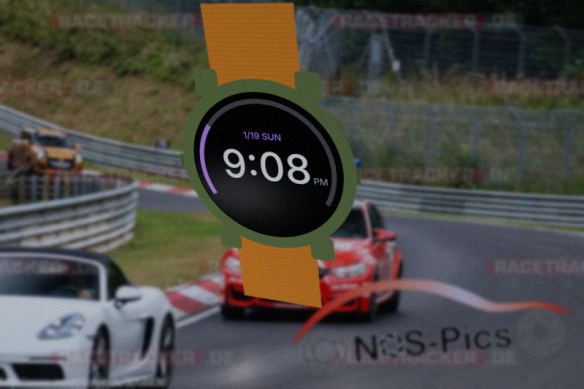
9:08
